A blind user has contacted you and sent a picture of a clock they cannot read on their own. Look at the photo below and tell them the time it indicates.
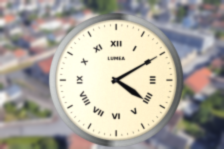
4:10
